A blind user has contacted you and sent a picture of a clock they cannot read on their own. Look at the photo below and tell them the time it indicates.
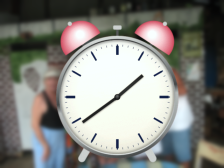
1:39
